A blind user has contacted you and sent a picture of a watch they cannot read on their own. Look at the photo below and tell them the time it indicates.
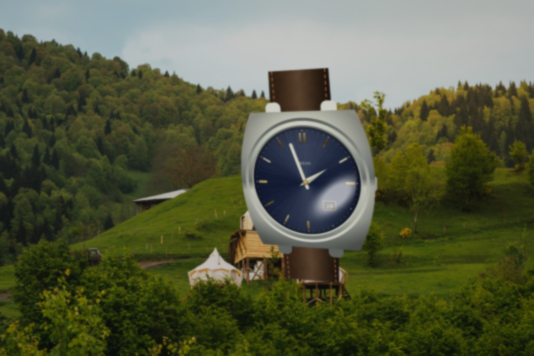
1:57
